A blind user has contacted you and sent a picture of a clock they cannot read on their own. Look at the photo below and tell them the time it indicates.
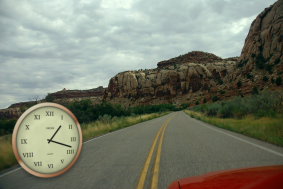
1:18
